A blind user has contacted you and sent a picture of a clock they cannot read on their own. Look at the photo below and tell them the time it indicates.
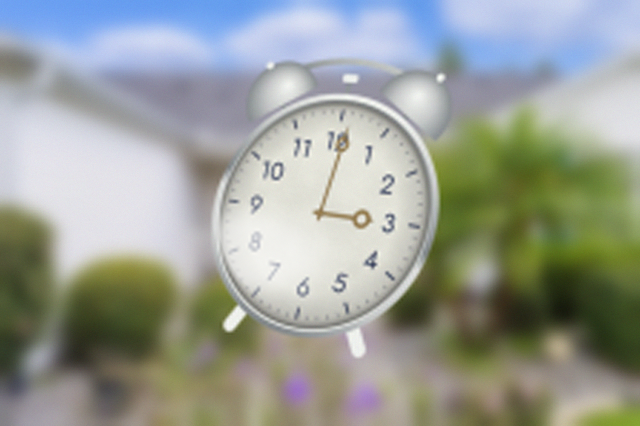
3:01
